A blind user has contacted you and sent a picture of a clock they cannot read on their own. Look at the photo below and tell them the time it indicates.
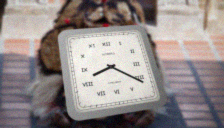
8:21
